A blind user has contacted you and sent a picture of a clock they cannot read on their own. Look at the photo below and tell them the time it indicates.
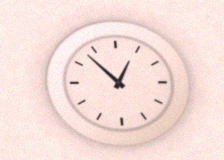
12:53
